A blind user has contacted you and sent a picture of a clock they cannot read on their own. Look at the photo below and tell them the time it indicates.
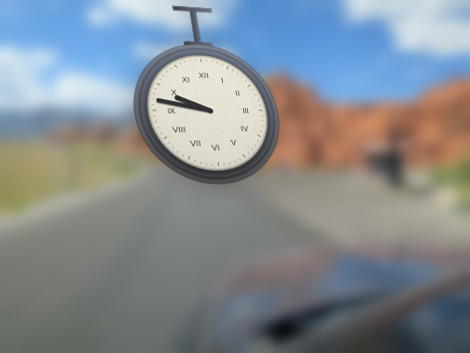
9:47
